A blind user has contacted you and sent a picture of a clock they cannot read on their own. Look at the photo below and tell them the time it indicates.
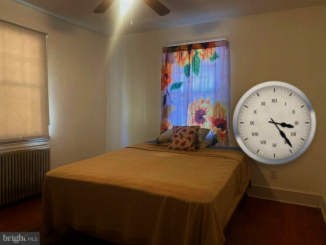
3:24
